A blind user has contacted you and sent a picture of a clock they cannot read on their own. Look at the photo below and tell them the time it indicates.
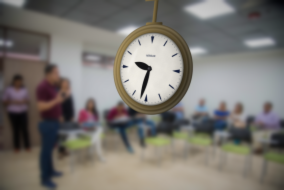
9:32
